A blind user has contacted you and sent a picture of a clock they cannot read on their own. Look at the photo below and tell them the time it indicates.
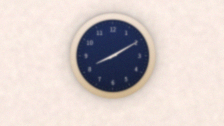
8:10
